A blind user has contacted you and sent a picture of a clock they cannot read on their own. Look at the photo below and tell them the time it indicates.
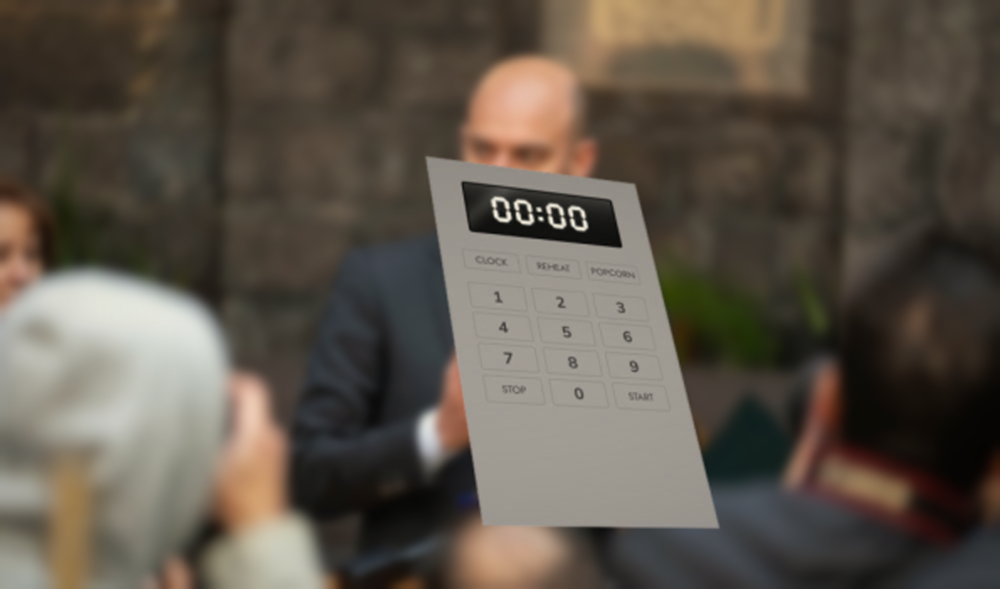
0:00
